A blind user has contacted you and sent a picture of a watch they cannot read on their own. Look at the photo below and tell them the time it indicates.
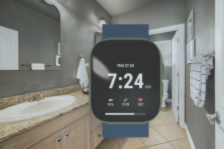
7:24
